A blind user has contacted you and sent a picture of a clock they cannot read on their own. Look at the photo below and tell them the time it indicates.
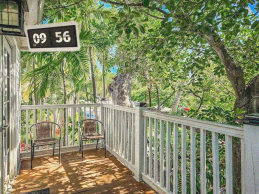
9:56
